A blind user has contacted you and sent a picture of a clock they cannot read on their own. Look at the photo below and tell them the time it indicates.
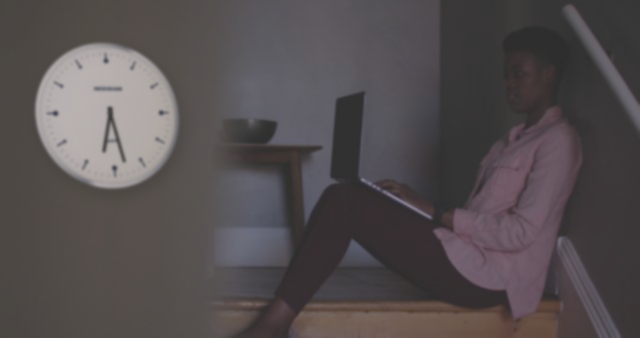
6:28
